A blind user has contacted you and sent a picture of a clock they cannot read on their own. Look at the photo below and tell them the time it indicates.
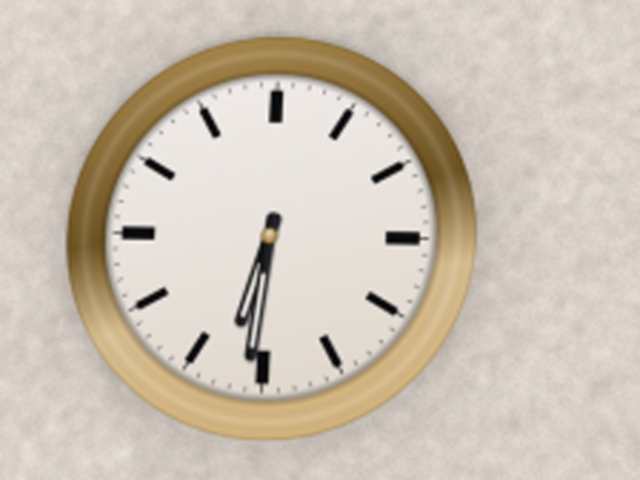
6:31
